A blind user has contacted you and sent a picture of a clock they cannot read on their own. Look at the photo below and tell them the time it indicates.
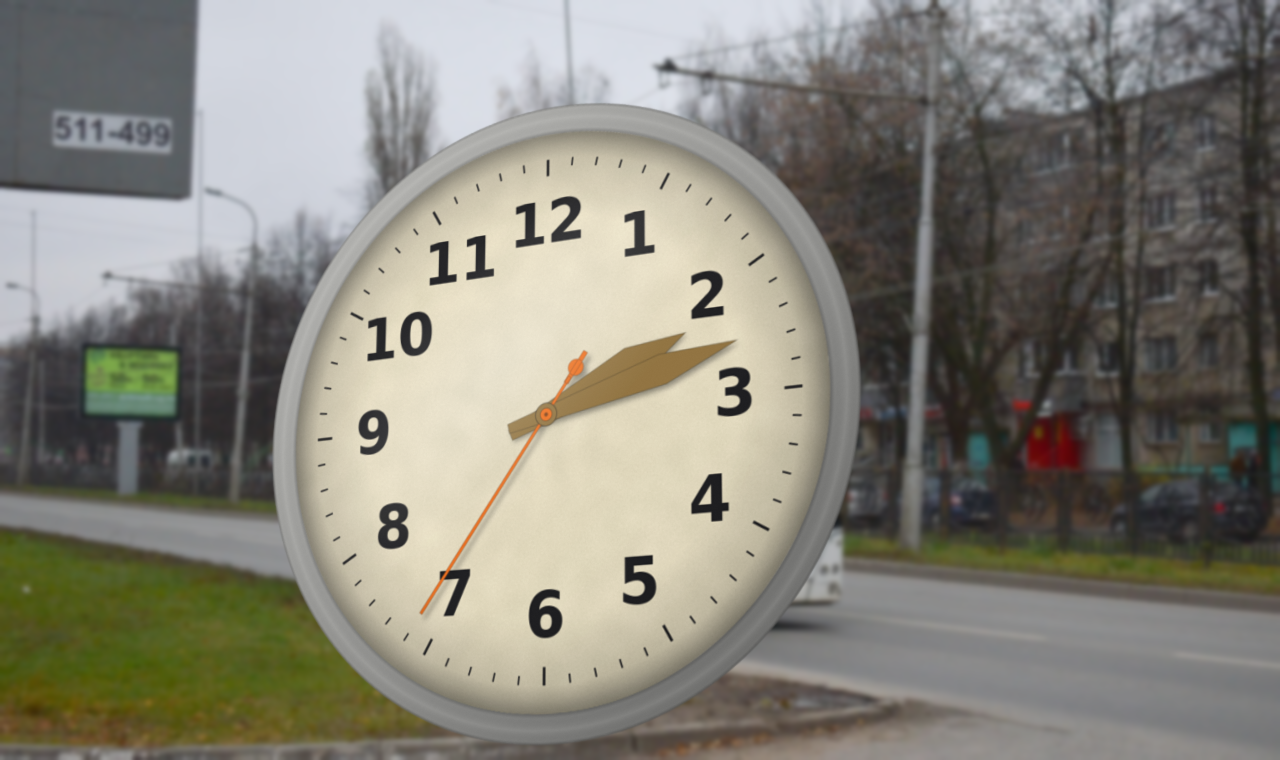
2:12:36
